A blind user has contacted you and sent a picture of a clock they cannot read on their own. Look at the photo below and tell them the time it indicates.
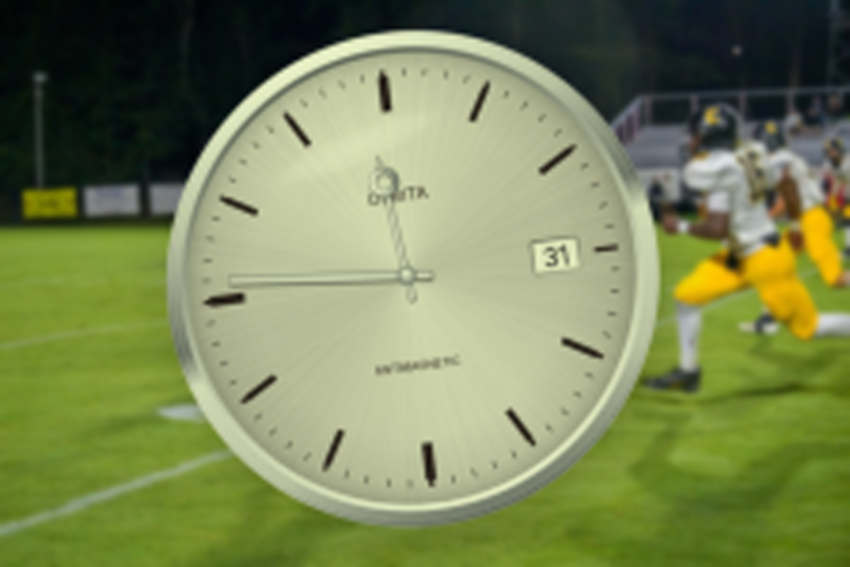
11:46
